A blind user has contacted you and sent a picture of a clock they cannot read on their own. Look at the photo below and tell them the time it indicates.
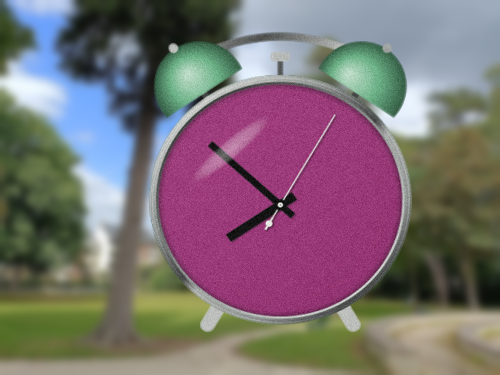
7:52:05
